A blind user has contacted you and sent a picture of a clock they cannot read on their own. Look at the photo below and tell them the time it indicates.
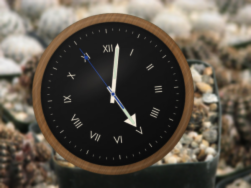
5:01:55
